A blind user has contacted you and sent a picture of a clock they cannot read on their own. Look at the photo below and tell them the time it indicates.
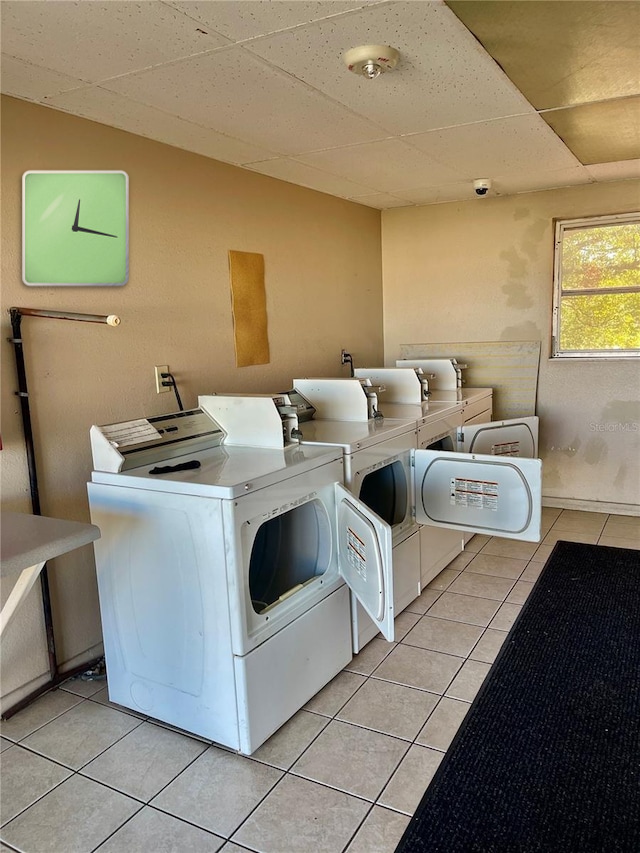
12:17
